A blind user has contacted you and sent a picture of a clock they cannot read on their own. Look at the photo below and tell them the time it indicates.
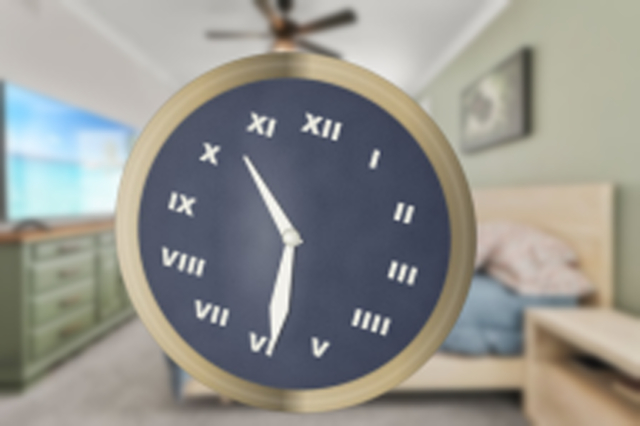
10:29
